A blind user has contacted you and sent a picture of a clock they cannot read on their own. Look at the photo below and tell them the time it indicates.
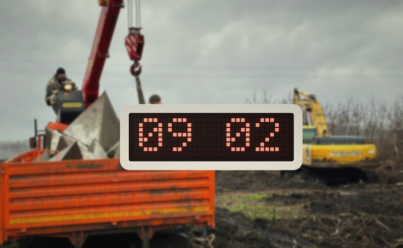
9:02
